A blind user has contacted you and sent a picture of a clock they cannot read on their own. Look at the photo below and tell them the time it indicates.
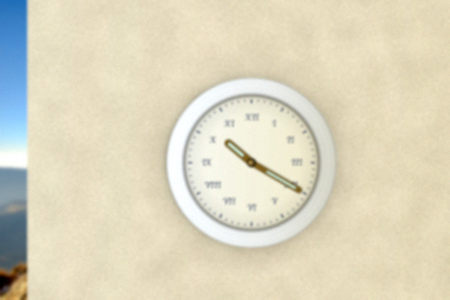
10:20
